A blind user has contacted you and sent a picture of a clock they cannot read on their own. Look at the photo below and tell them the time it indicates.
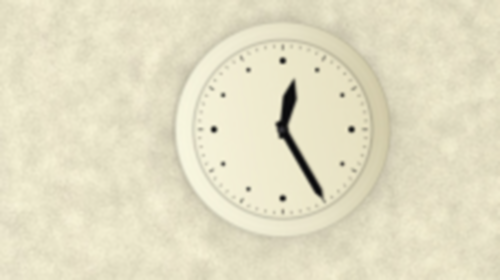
12:25
